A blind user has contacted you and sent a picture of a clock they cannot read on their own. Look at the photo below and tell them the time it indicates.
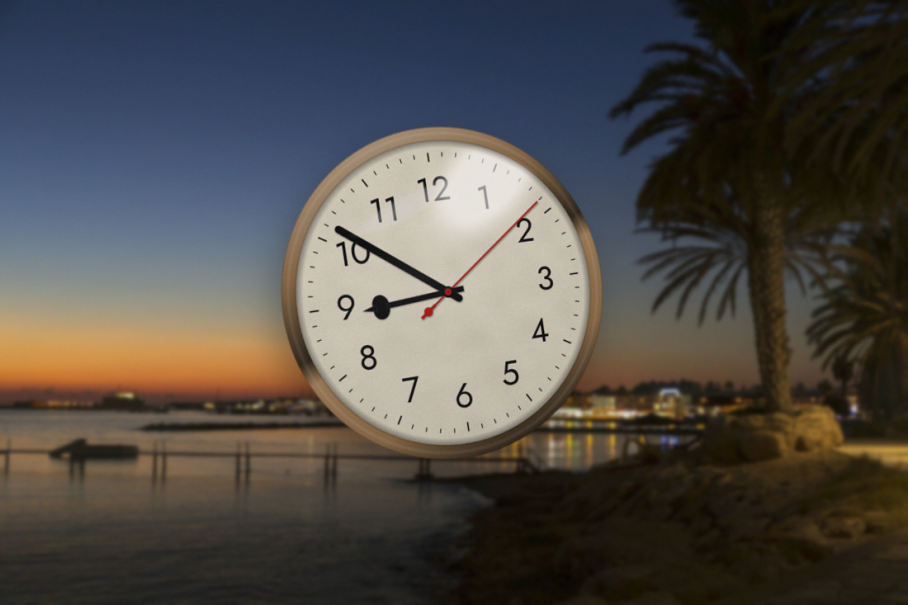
8:51:09
